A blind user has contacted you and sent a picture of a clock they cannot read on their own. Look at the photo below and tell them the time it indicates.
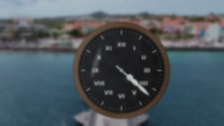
4:22
